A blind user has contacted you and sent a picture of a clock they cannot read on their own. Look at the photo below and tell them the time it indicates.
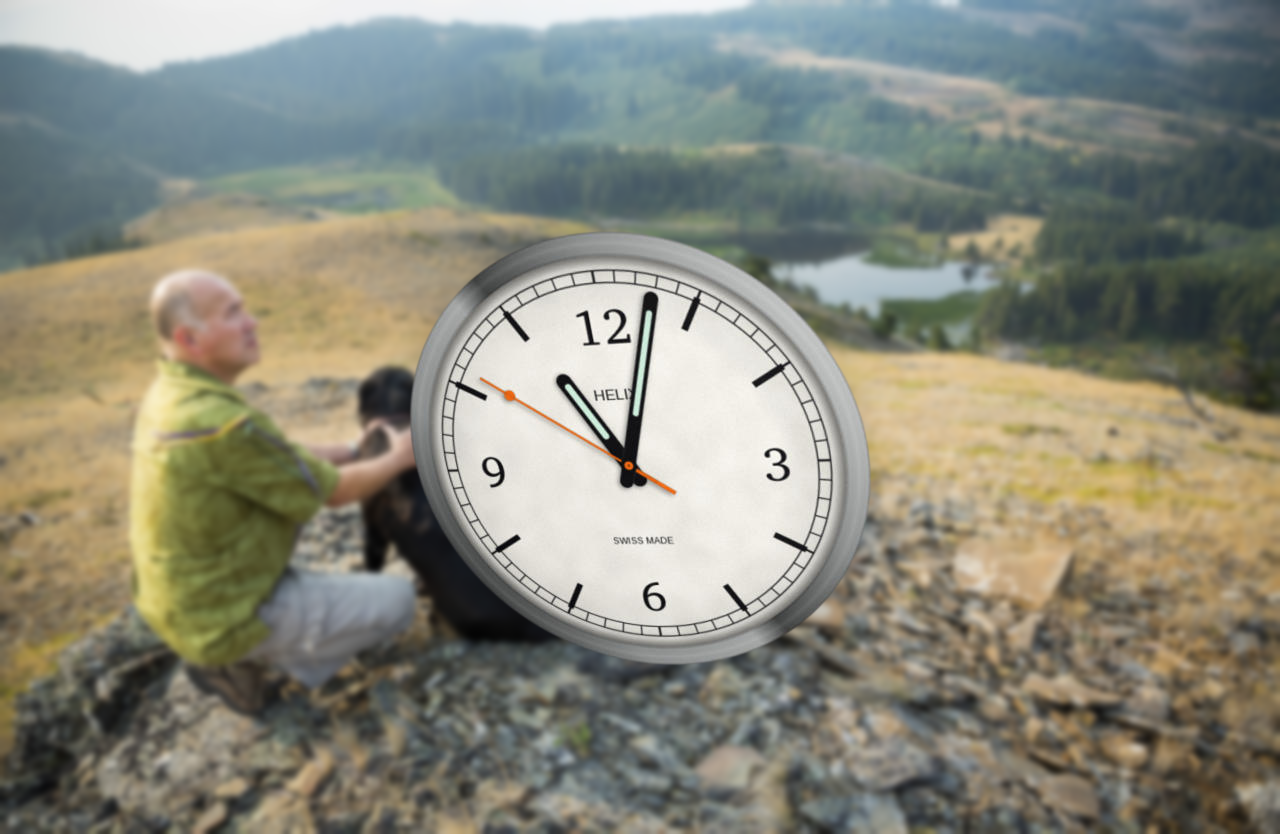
11:02:51
